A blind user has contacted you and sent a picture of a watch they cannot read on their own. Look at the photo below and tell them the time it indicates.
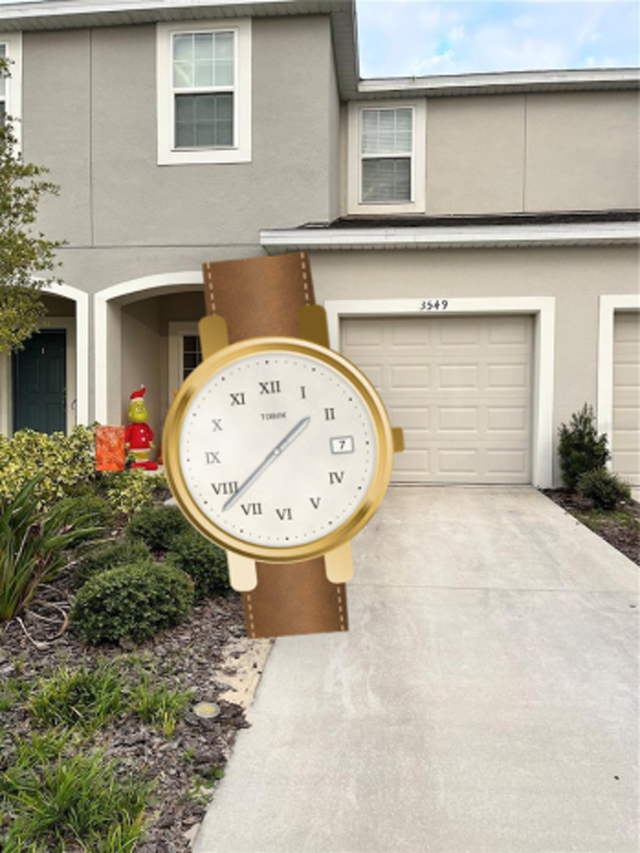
1:38
